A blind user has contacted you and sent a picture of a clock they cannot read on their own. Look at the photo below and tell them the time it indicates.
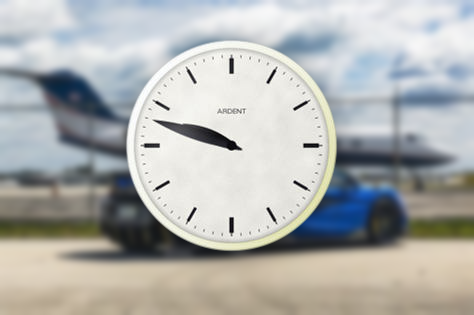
9:48
